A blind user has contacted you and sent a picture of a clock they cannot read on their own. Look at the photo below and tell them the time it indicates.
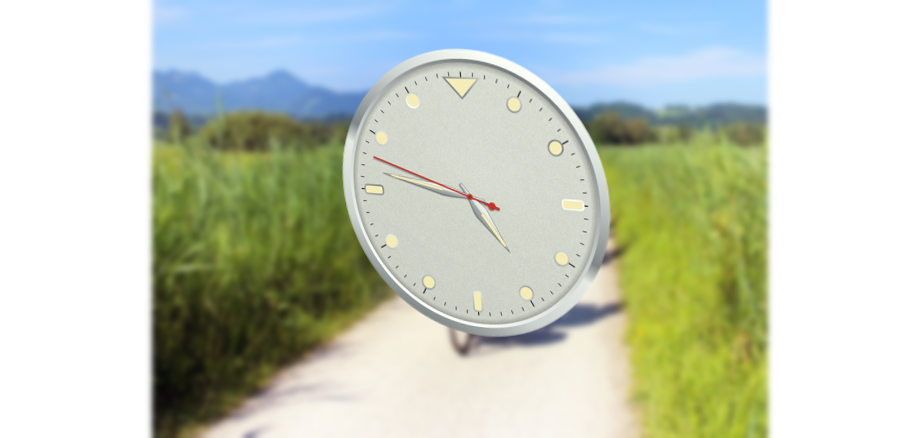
4:46:48
